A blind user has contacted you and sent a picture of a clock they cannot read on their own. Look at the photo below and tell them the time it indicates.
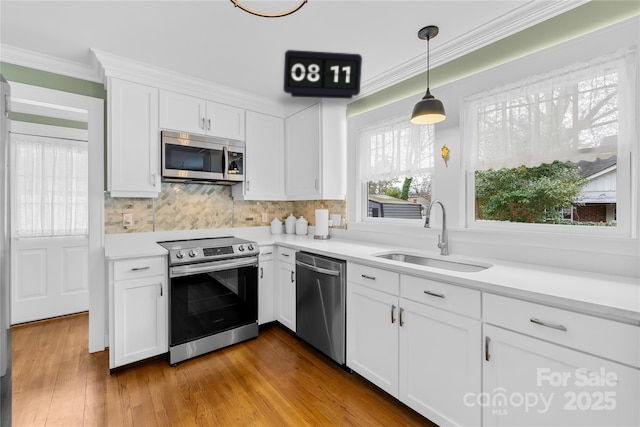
8:11
